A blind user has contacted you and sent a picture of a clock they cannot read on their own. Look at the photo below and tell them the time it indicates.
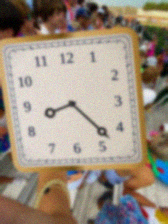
8:23
